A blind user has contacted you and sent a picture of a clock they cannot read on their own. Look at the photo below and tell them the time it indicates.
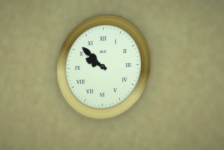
9:52
